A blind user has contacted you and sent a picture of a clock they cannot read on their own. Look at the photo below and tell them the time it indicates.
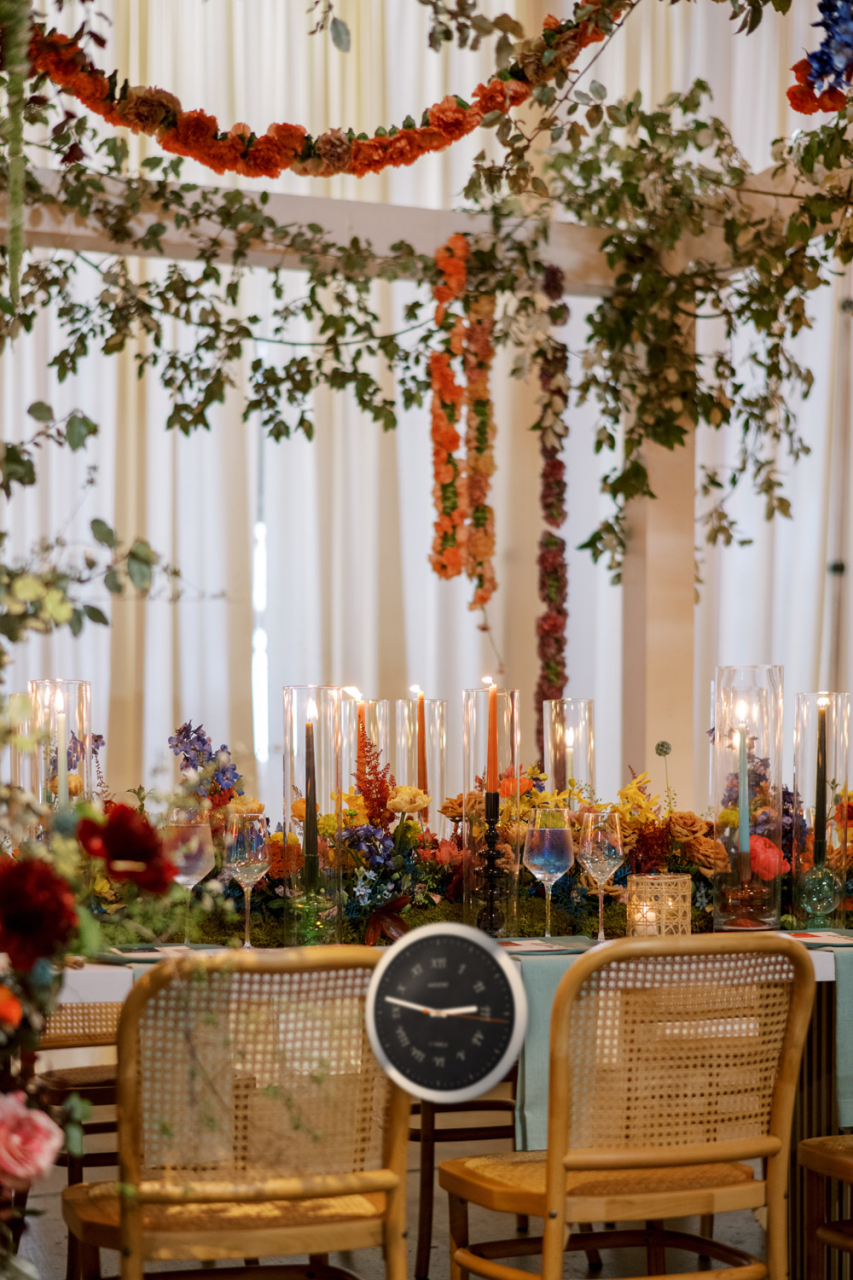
2:47:16
